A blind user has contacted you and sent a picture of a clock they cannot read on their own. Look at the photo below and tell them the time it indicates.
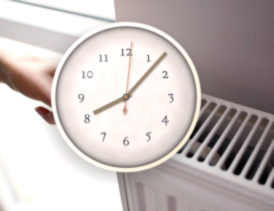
8:07:01
